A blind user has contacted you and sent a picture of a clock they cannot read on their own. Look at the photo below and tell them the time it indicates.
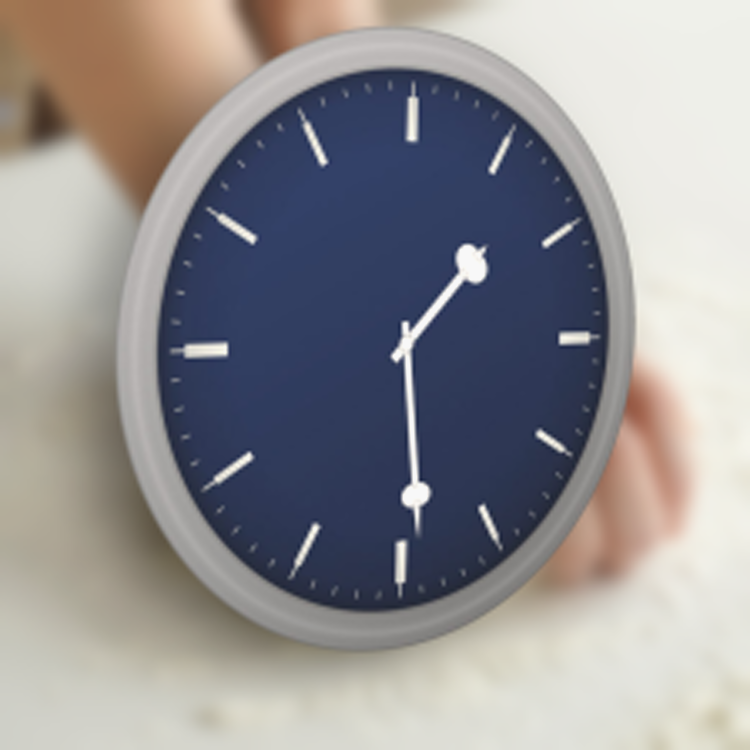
1:29
